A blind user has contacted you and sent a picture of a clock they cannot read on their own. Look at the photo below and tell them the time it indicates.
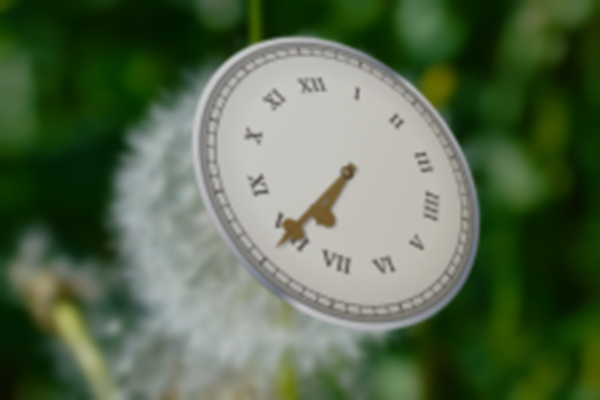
7:40
